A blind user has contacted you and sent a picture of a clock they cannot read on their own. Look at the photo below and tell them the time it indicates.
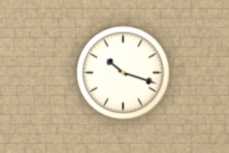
10:18
